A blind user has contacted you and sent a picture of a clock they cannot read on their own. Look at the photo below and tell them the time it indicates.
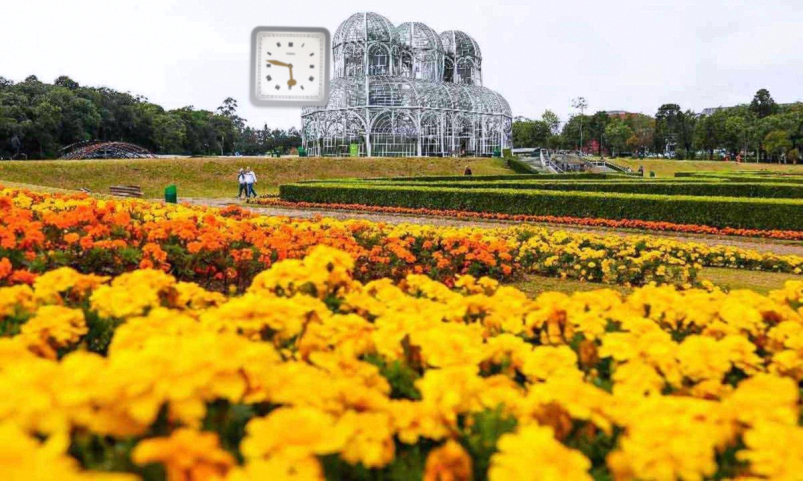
5:47
